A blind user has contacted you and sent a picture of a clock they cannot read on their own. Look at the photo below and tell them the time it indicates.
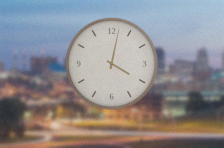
4:02
